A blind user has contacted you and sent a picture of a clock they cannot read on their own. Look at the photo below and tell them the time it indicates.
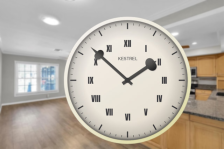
1:52
